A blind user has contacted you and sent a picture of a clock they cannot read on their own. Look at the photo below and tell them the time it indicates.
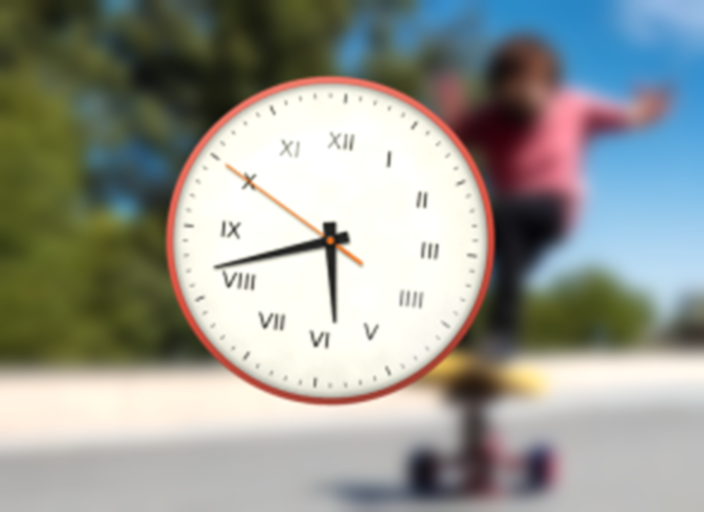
5:41:50
